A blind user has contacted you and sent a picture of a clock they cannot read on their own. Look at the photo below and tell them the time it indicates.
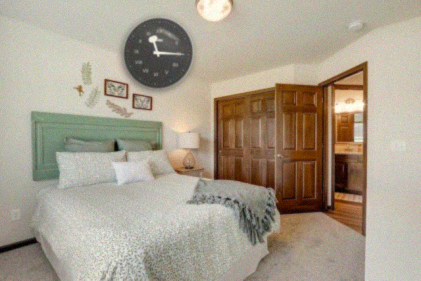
11:15
